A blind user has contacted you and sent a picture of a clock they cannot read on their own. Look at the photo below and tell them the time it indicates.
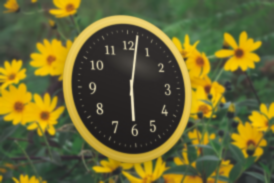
6:02
